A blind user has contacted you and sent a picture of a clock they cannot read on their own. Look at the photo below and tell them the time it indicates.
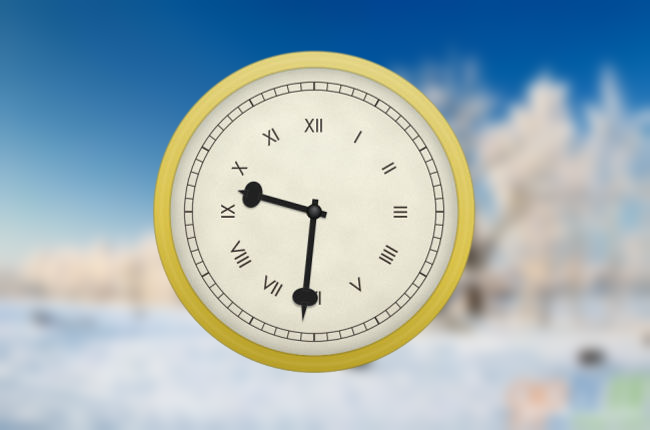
9:31
